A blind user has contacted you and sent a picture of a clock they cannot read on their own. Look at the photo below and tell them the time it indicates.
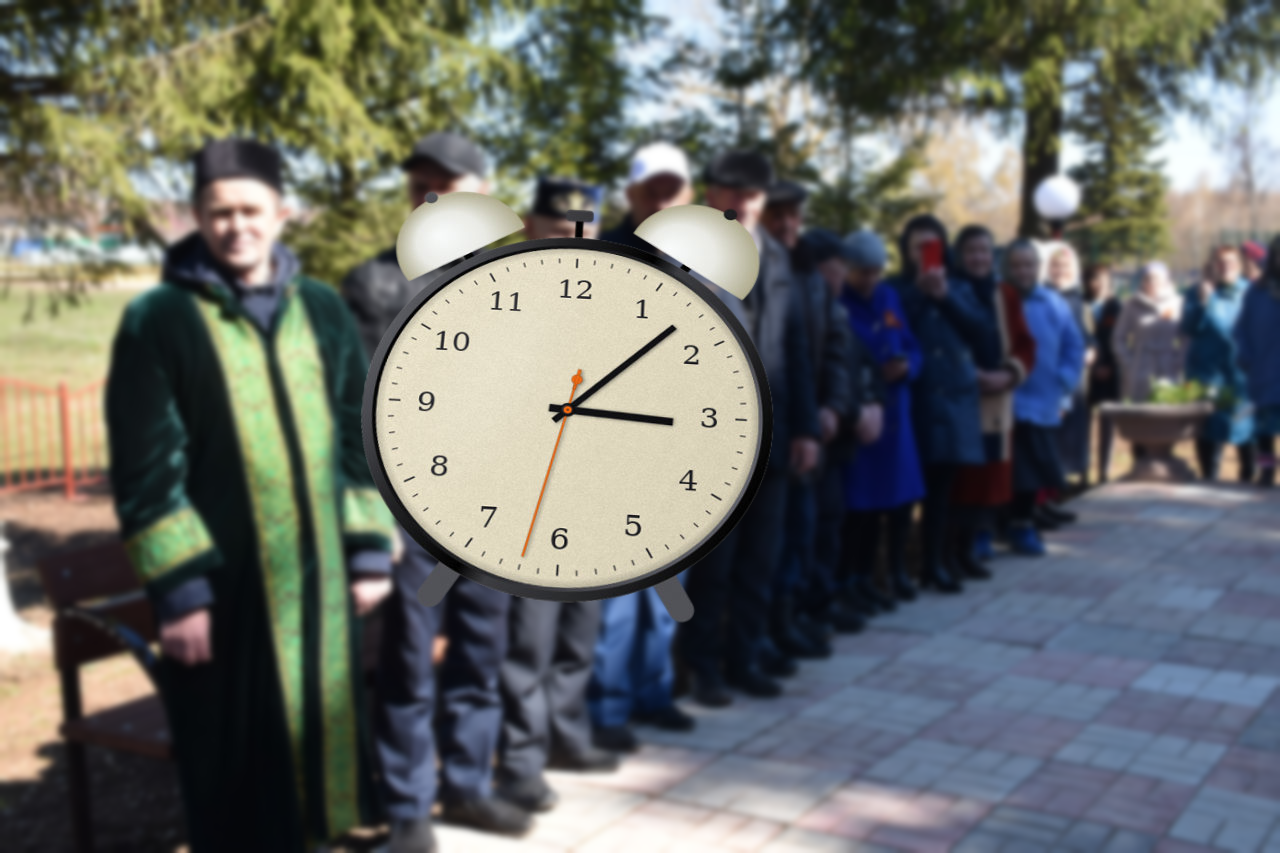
3:07:32
